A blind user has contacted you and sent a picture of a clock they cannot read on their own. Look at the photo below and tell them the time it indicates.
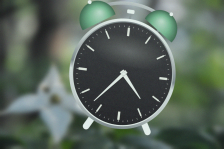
4:37
